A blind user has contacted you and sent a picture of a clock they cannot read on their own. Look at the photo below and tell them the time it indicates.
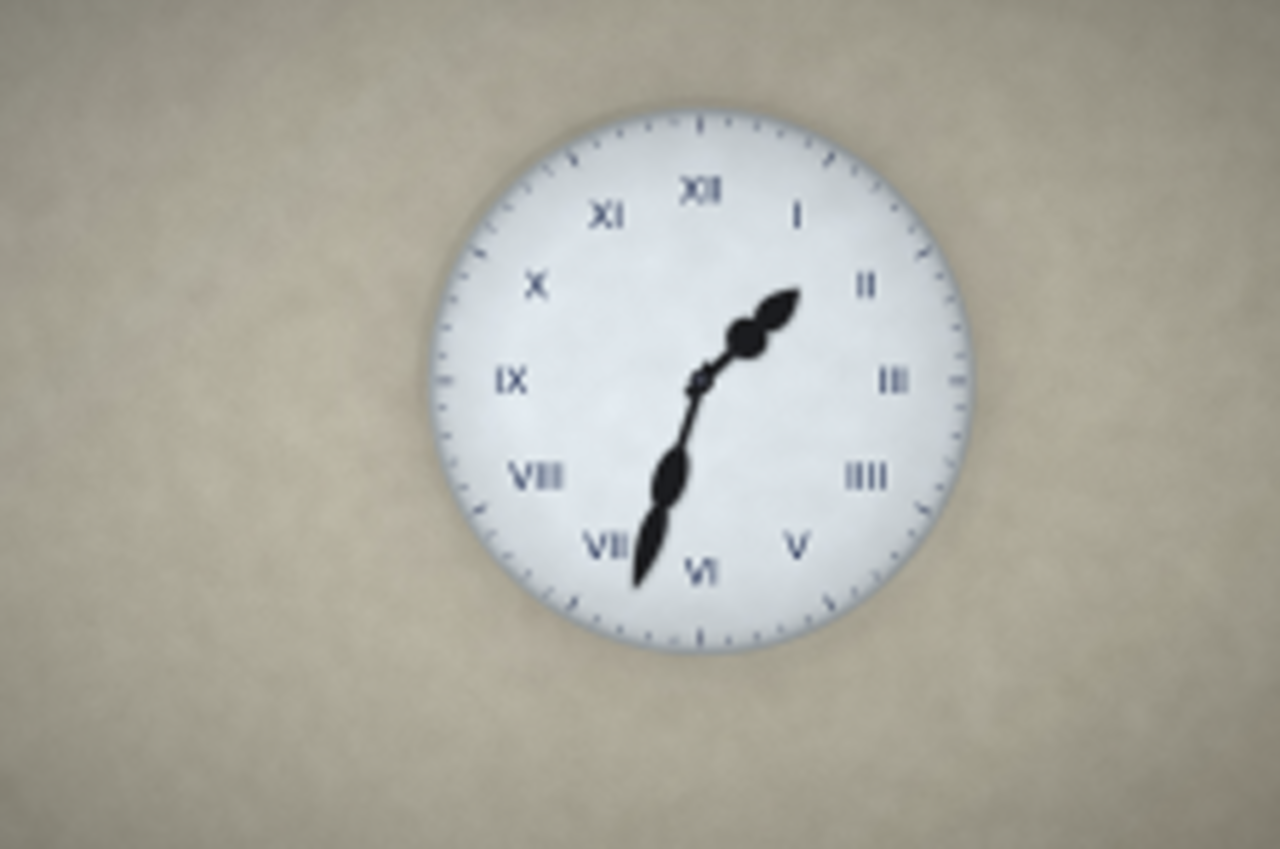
1:33
